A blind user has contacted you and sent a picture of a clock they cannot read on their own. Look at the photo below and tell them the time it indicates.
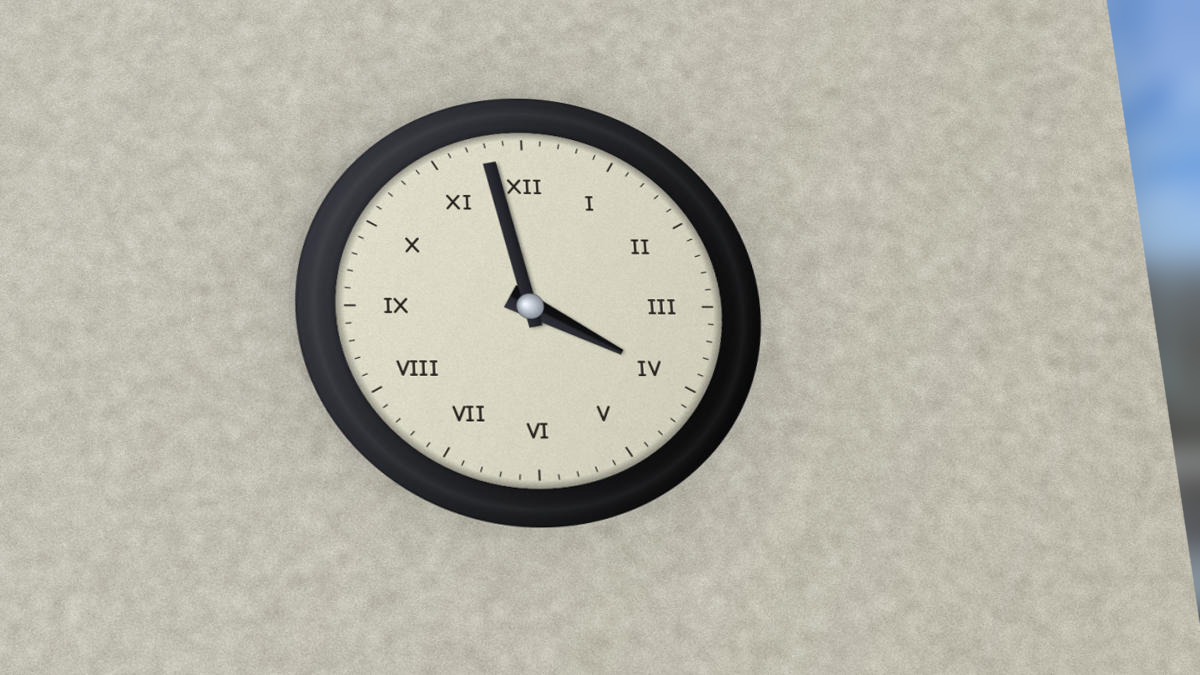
3:58
